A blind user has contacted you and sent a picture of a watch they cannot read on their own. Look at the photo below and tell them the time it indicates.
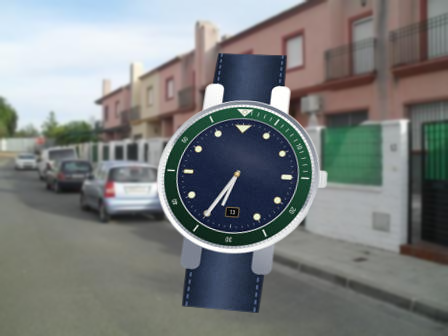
6:35
